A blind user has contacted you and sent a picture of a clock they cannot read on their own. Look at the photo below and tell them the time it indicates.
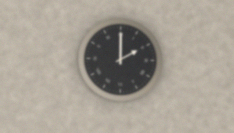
2:00
